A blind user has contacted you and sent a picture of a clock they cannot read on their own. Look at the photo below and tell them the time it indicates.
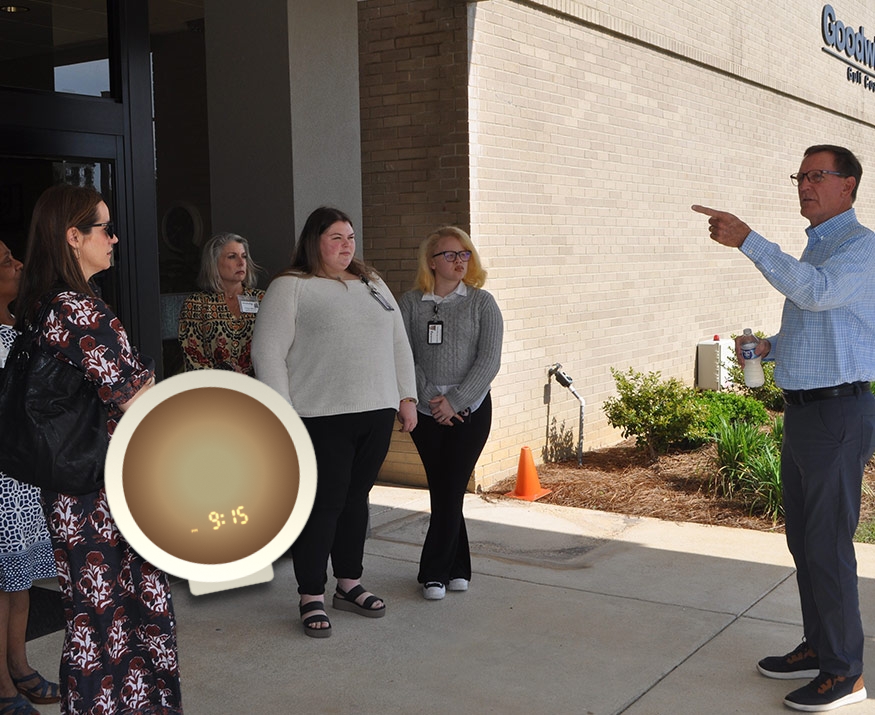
9:15
